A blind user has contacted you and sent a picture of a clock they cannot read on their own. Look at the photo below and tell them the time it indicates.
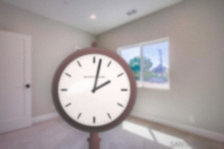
2:02
